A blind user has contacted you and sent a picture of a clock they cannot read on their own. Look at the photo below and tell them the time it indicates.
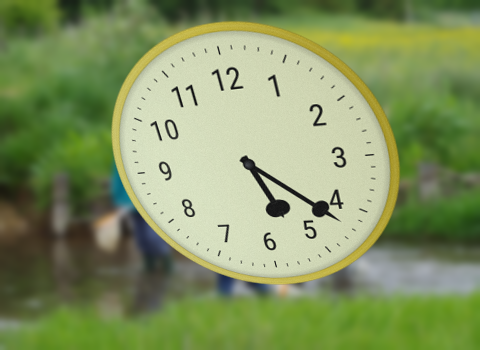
5:22
